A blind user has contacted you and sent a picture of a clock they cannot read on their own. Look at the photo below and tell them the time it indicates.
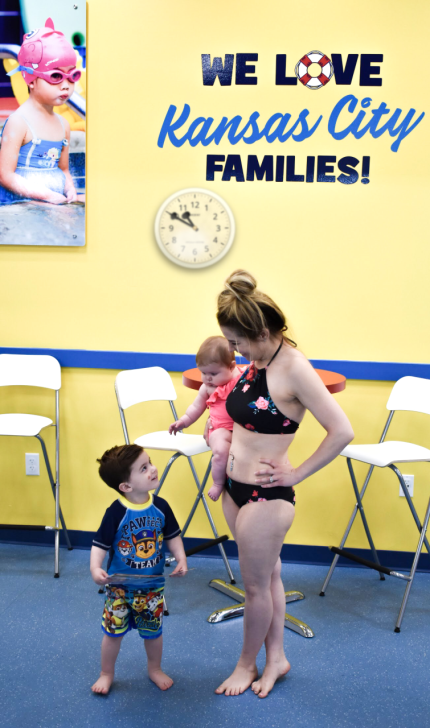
10:50
